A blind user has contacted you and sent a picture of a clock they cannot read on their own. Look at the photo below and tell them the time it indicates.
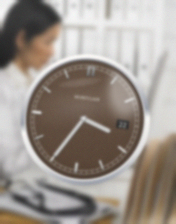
3:35
